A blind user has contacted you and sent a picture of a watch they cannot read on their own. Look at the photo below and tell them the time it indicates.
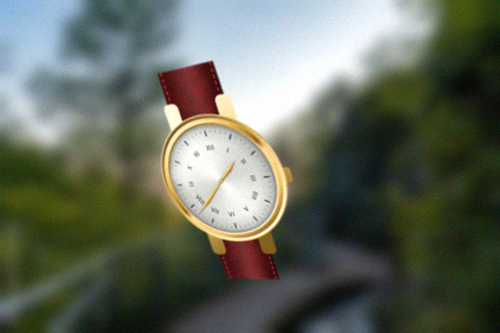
1:38
